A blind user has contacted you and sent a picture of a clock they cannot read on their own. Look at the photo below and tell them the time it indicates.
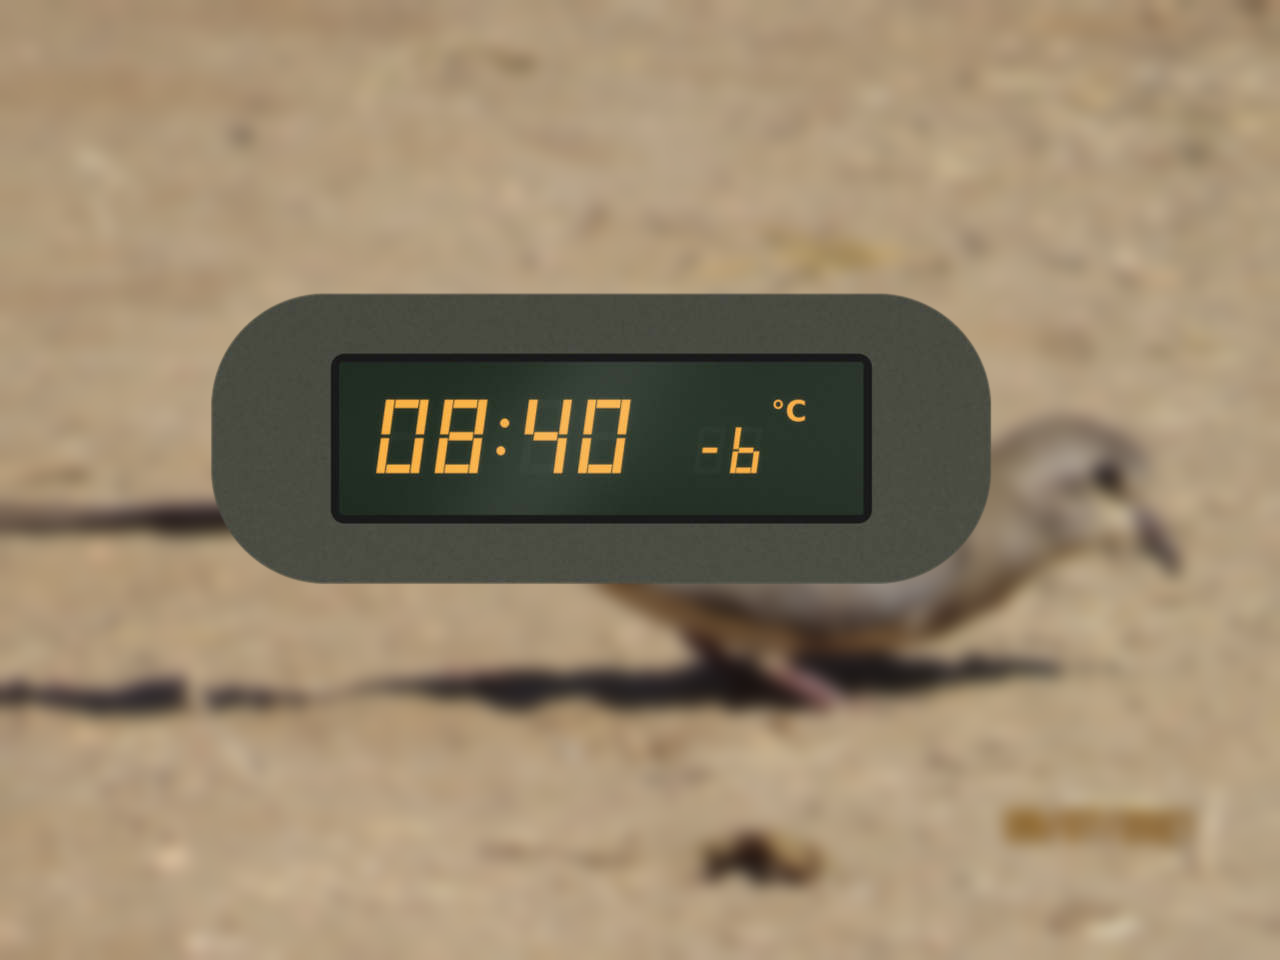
8:40
